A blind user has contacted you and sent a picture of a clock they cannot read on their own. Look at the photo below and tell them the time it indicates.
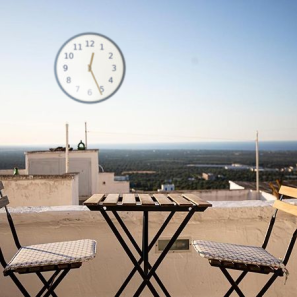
12:26
